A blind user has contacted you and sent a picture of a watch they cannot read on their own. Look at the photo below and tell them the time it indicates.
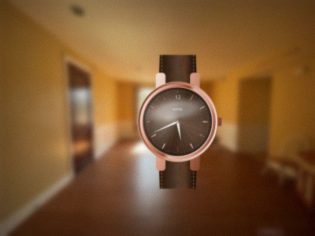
5:41
